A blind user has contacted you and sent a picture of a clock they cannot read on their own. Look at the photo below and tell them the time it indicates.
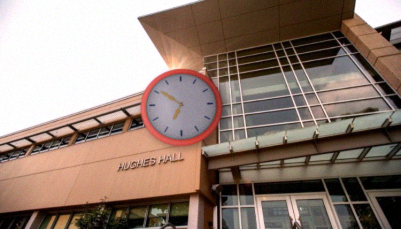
6:51
